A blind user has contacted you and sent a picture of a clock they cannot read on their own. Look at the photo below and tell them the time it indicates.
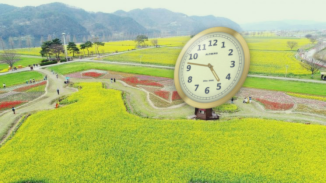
4:47
